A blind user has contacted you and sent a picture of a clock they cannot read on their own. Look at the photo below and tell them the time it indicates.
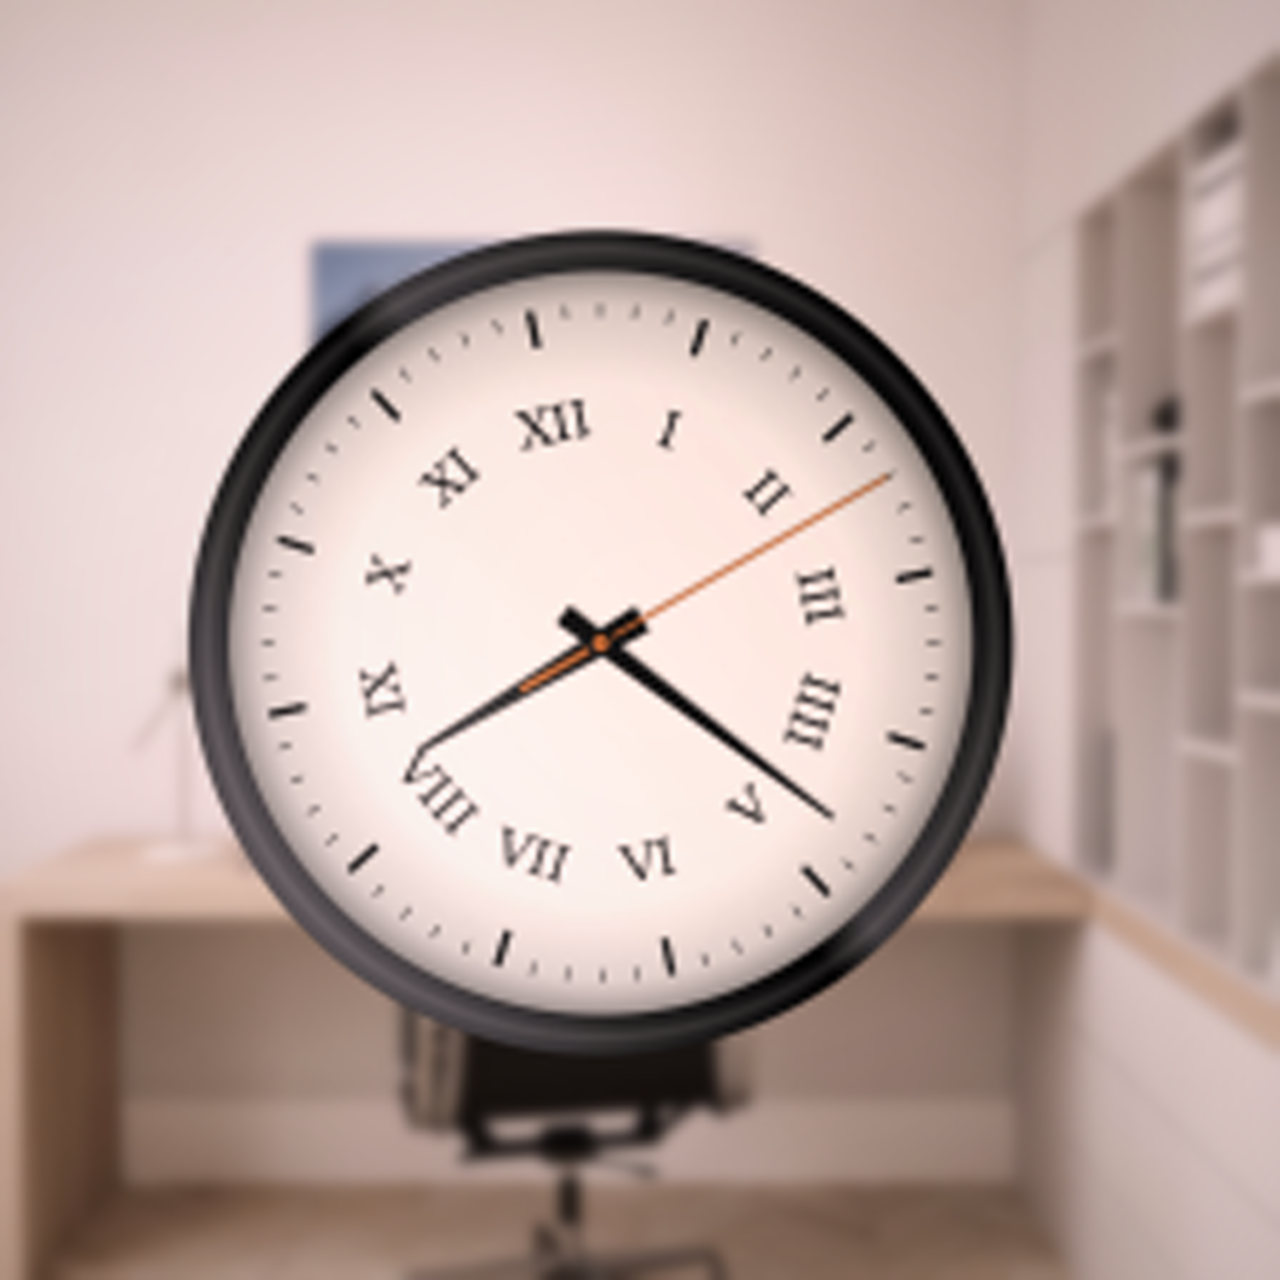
8:23:12
